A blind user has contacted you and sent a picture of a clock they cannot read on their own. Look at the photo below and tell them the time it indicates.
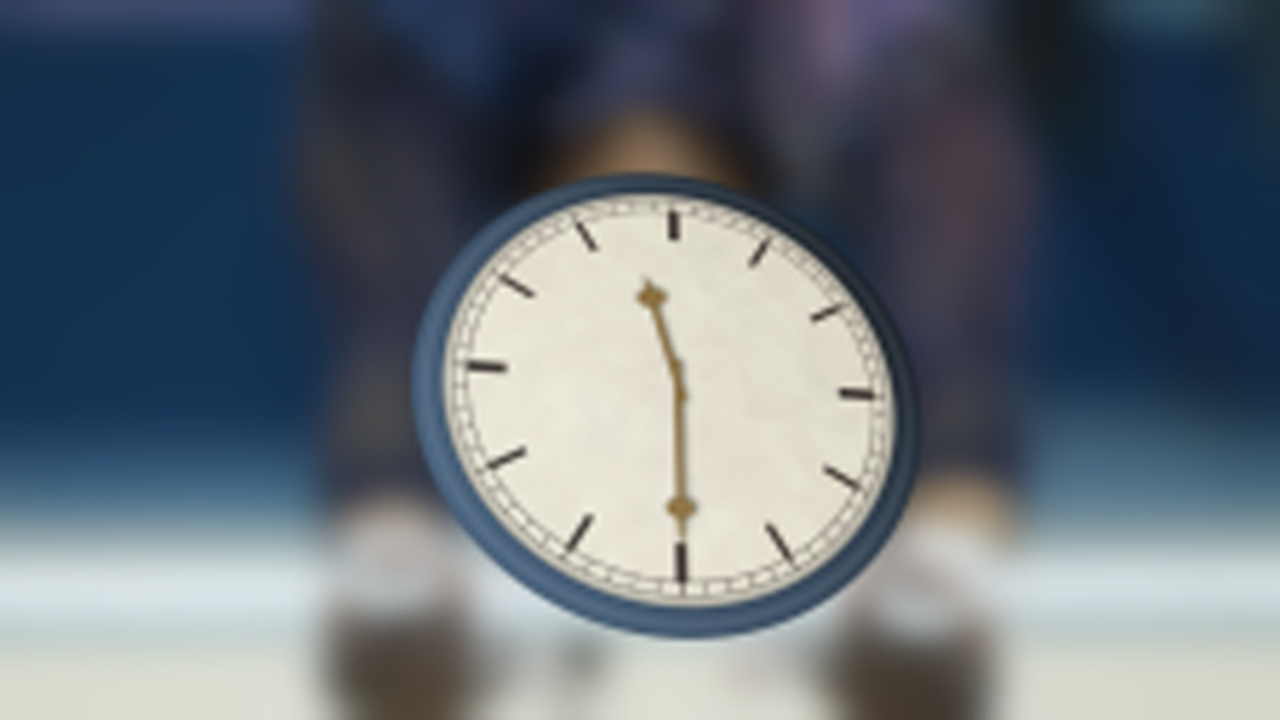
11:30
